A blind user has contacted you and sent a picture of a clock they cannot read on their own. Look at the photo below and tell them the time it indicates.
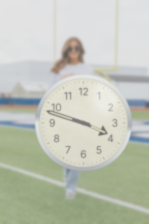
3:48
